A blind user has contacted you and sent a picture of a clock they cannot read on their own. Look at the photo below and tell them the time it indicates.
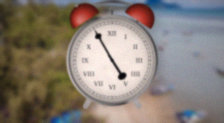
4:55
